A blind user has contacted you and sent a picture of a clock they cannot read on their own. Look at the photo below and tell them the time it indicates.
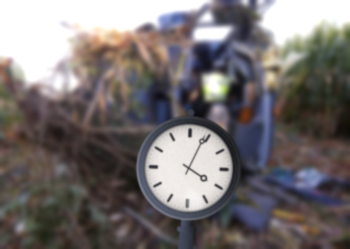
4:04
